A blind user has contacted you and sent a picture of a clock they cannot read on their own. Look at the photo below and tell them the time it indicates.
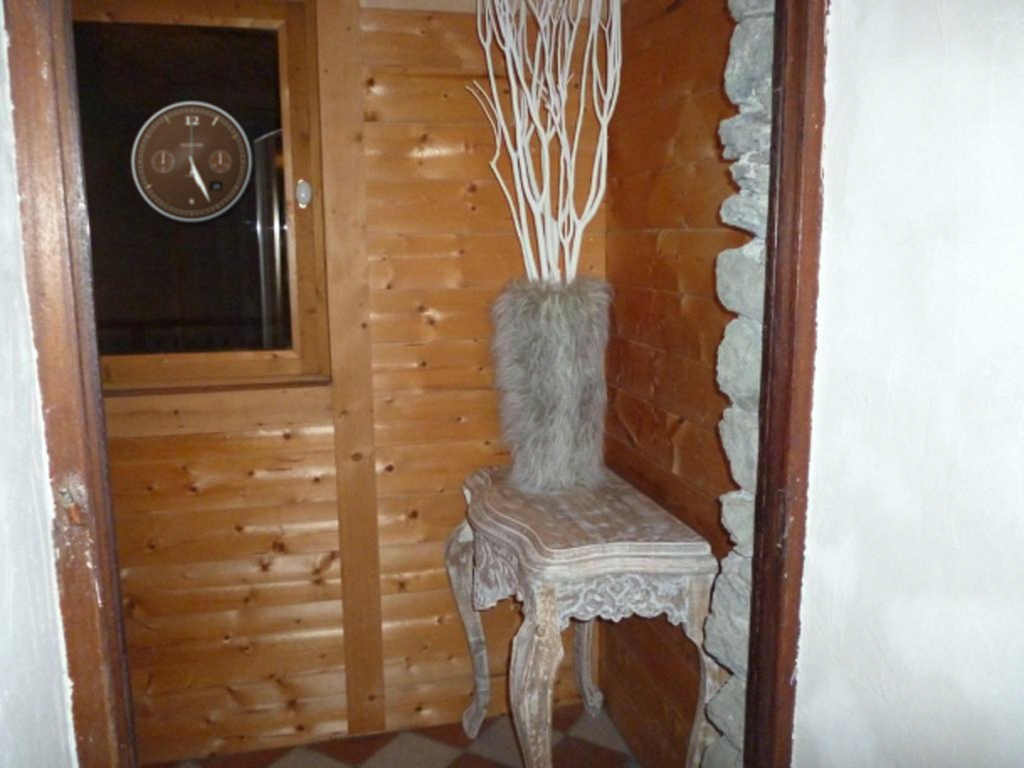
5:26
